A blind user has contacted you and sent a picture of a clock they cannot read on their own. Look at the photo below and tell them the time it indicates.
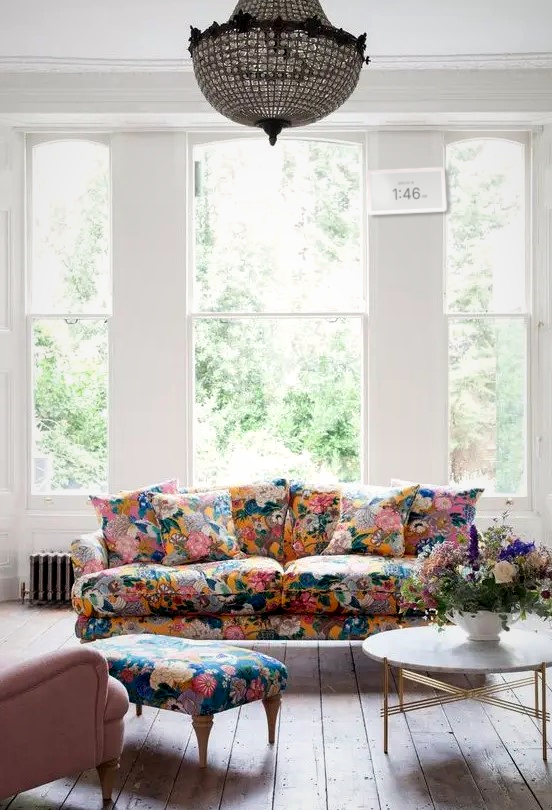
1:46
